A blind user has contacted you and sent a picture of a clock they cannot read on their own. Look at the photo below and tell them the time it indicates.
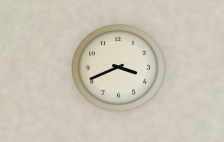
3:41
